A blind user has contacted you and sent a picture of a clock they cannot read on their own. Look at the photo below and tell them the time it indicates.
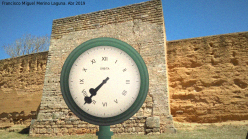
7:37
